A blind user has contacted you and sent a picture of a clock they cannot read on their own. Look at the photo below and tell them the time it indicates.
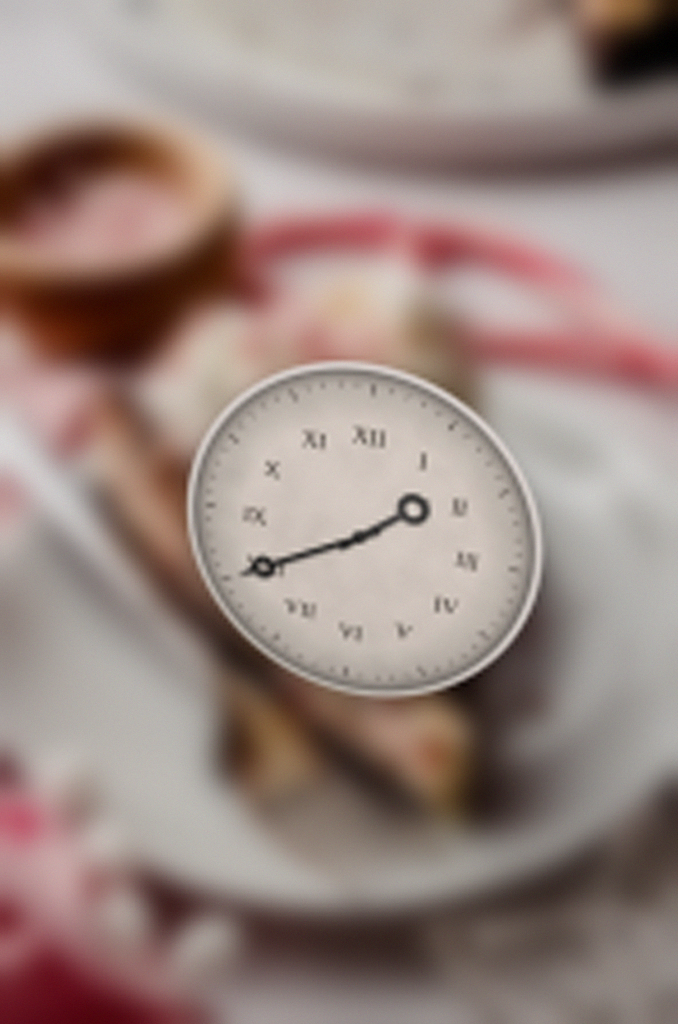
1:40
